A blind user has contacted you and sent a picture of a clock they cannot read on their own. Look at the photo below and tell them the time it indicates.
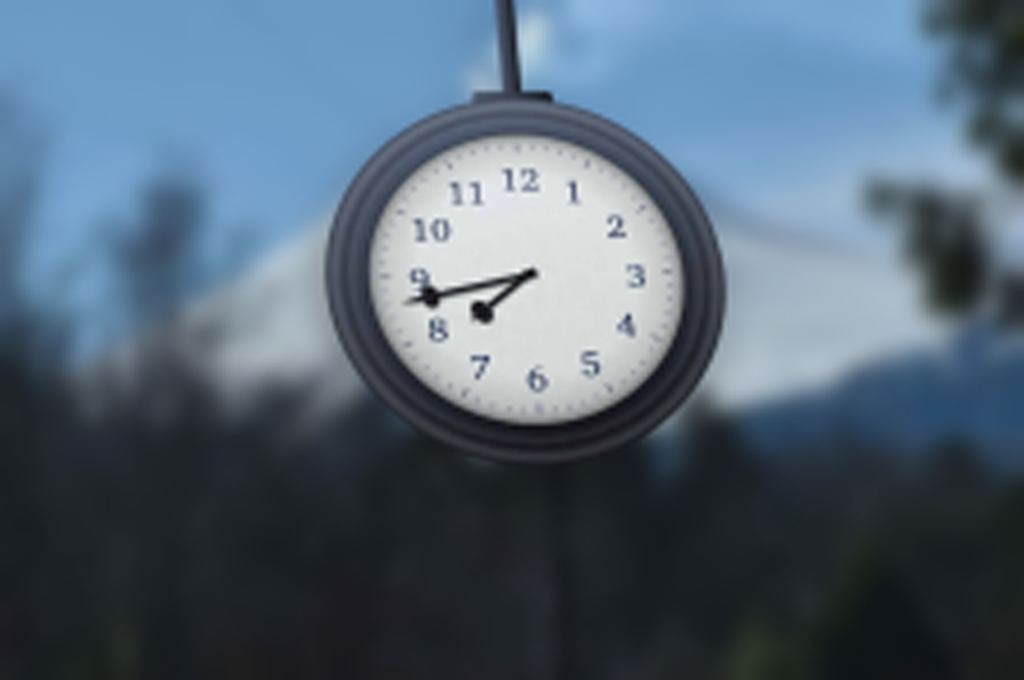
7:43
